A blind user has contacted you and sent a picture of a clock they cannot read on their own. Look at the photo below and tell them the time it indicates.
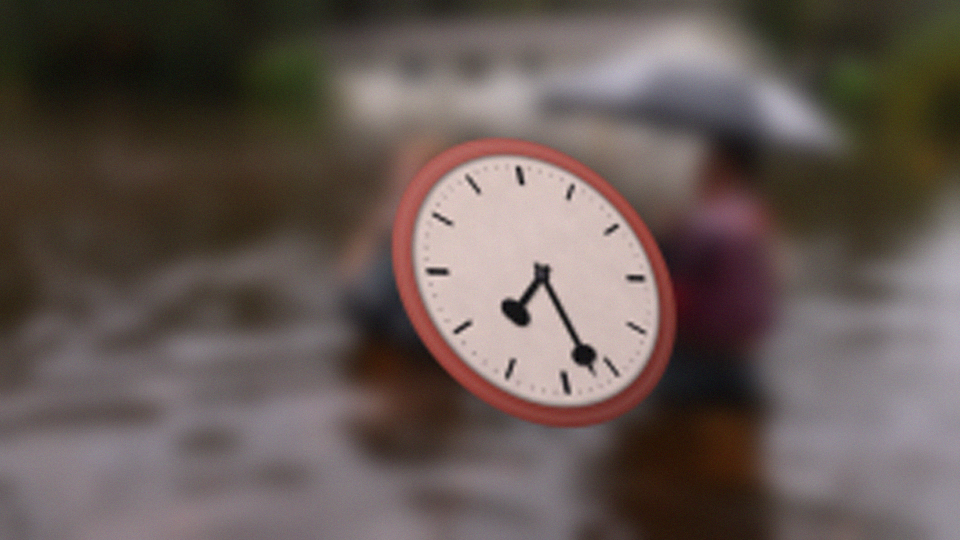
7:27
